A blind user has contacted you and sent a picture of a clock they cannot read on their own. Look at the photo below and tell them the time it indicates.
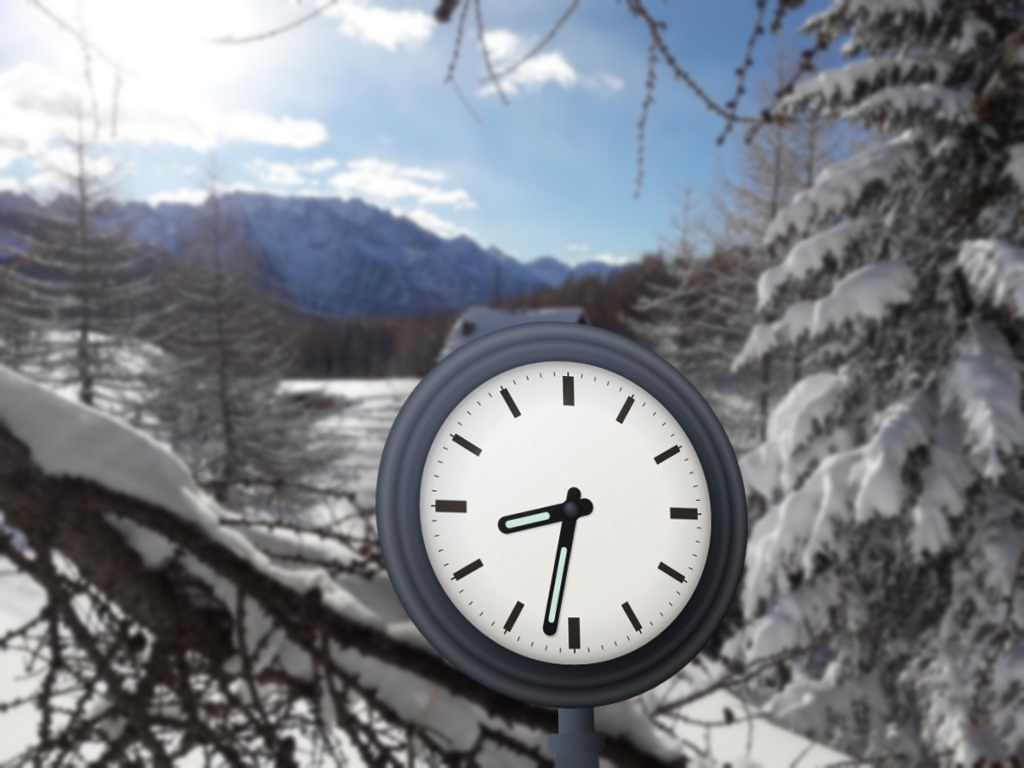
8:32
